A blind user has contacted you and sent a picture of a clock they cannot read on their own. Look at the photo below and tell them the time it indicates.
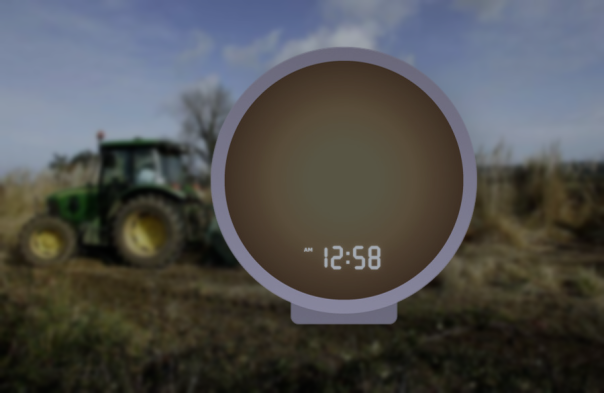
12:58
